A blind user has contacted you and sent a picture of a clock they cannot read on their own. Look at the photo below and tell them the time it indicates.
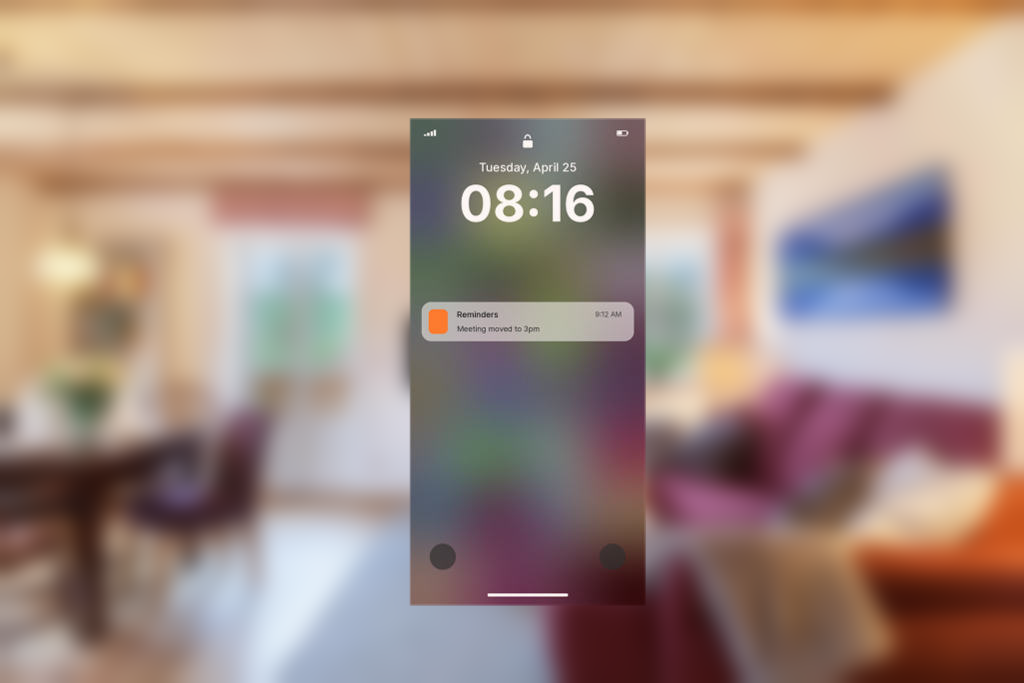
8:16
